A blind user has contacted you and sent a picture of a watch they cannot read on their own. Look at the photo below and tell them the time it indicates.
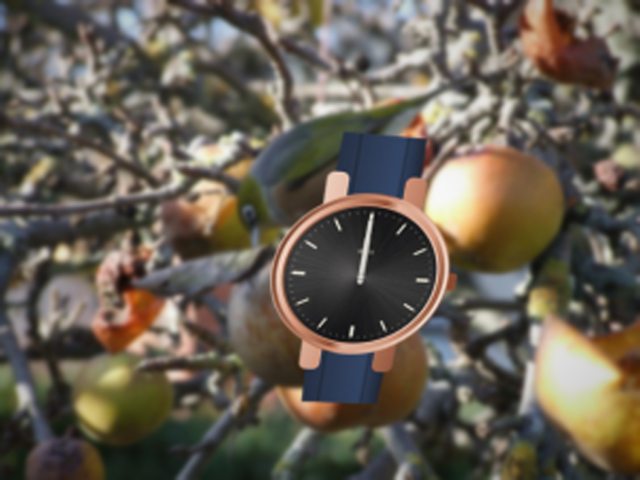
12:00
